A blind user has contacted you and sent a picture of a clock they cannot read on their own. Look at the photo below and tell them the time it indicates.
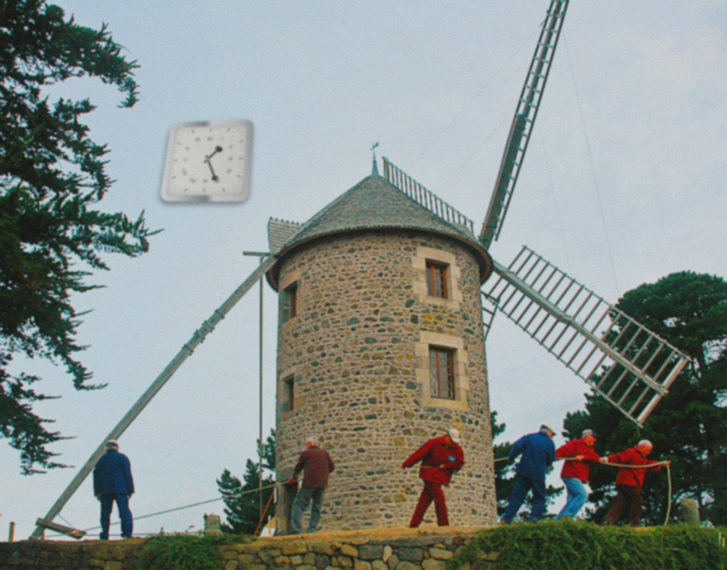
1:26
